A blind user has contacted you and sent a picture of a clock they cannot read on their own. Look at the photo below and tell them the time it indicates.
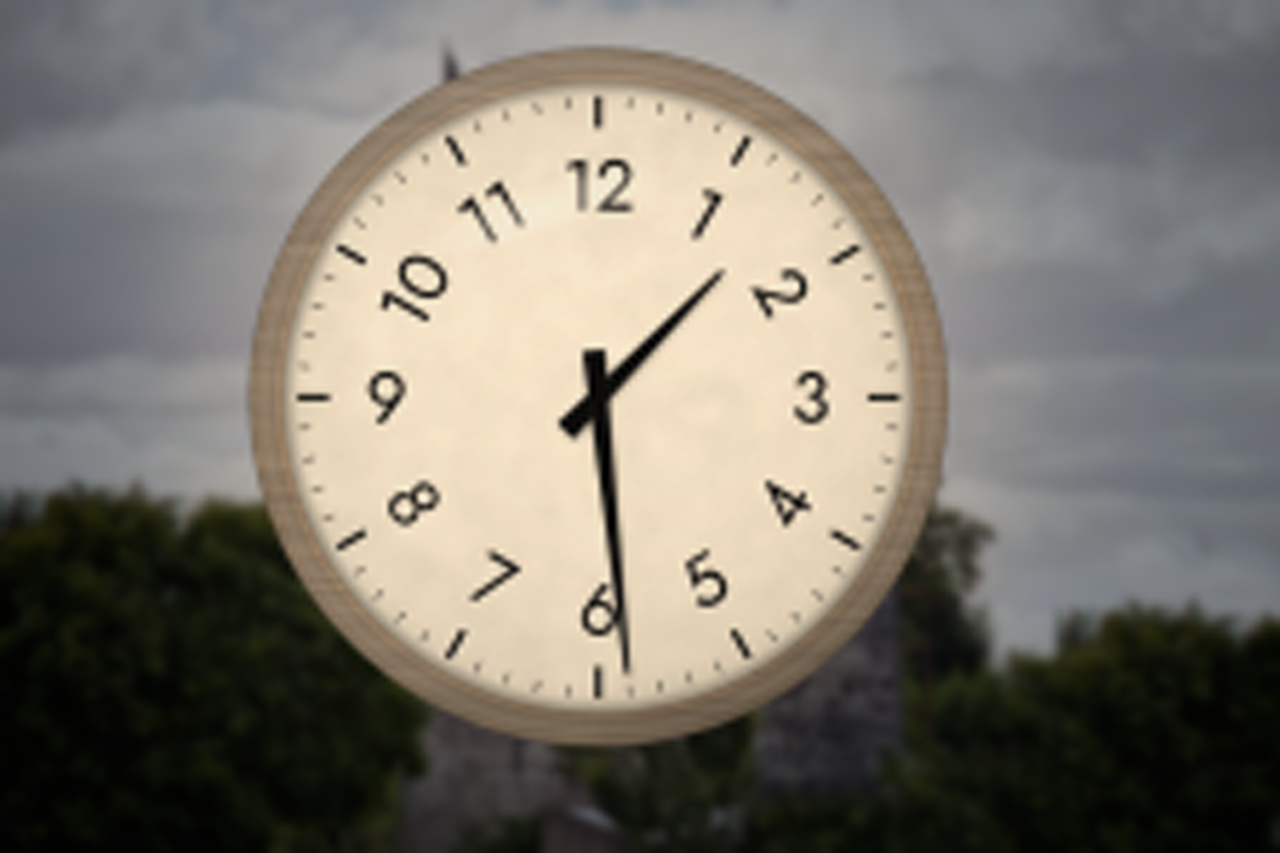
1:29
